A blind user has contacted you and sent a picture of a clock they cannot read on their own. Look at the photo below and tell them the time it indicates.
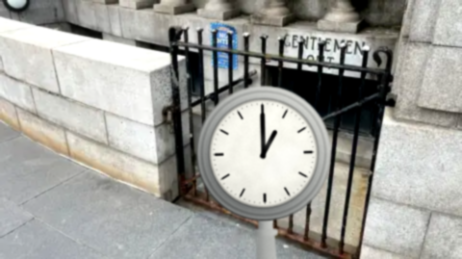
1:00
